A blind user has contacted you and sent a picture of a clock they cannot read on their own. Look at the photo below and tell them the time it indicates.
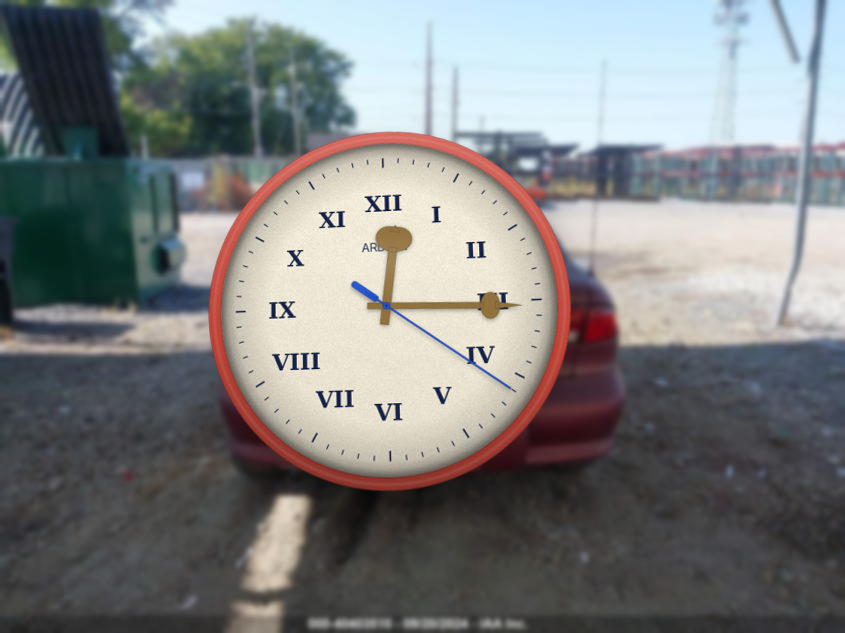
12:15:21
